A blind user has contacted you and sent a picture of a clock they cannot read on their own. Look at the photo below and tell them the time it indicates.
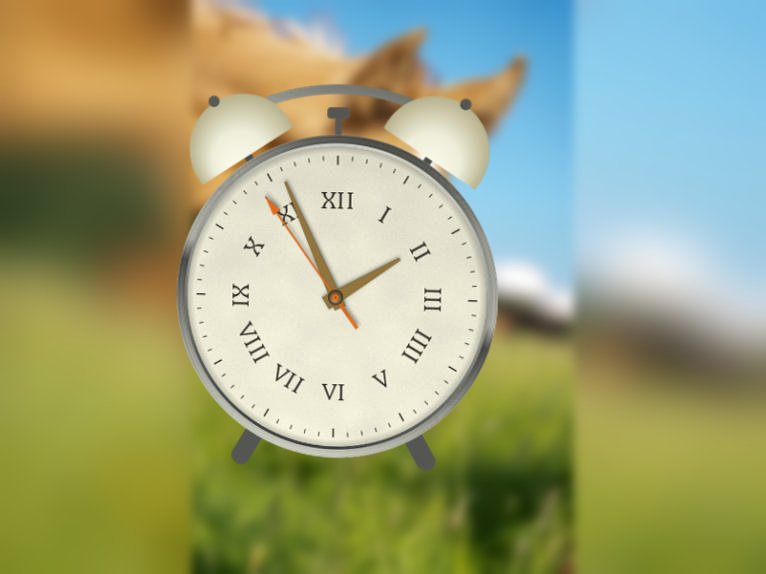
1:55:54
